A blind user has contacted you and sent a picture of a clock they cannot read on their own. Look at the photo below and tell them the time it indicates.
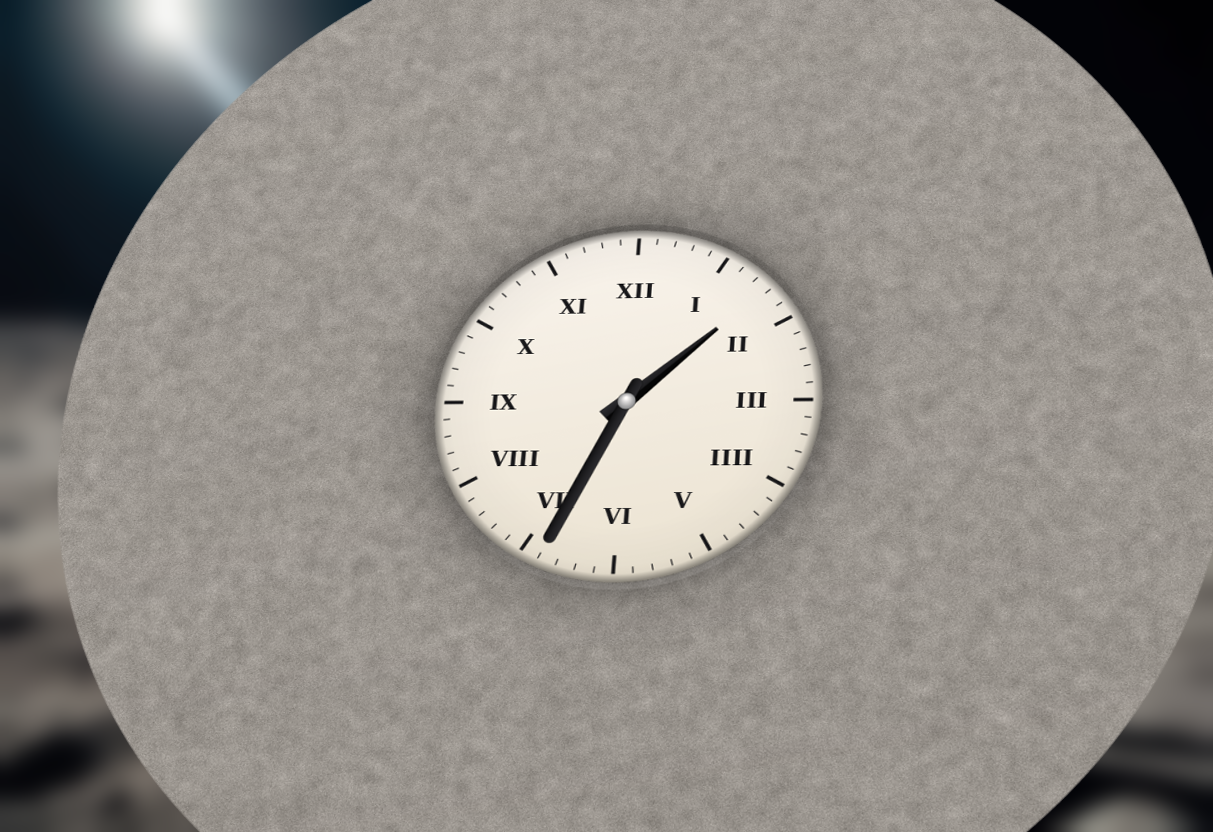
1:34
